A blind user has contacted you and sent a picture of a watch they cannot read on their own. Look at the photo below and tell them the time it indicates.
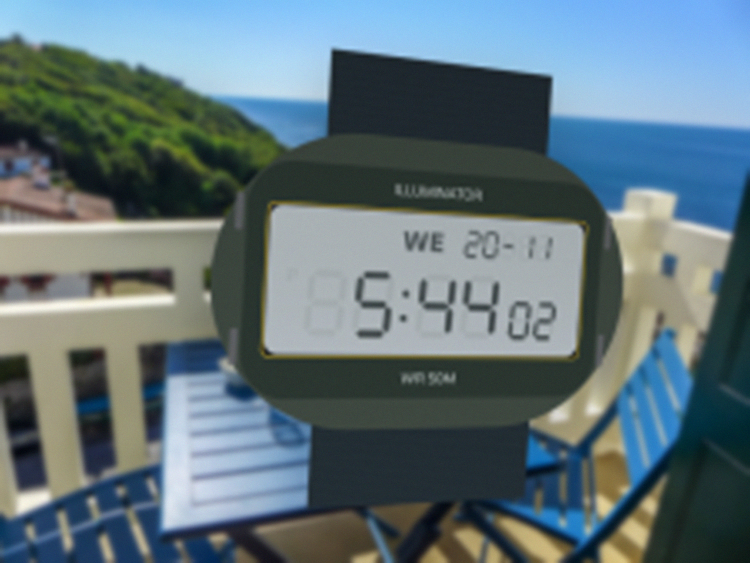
5:44:02
